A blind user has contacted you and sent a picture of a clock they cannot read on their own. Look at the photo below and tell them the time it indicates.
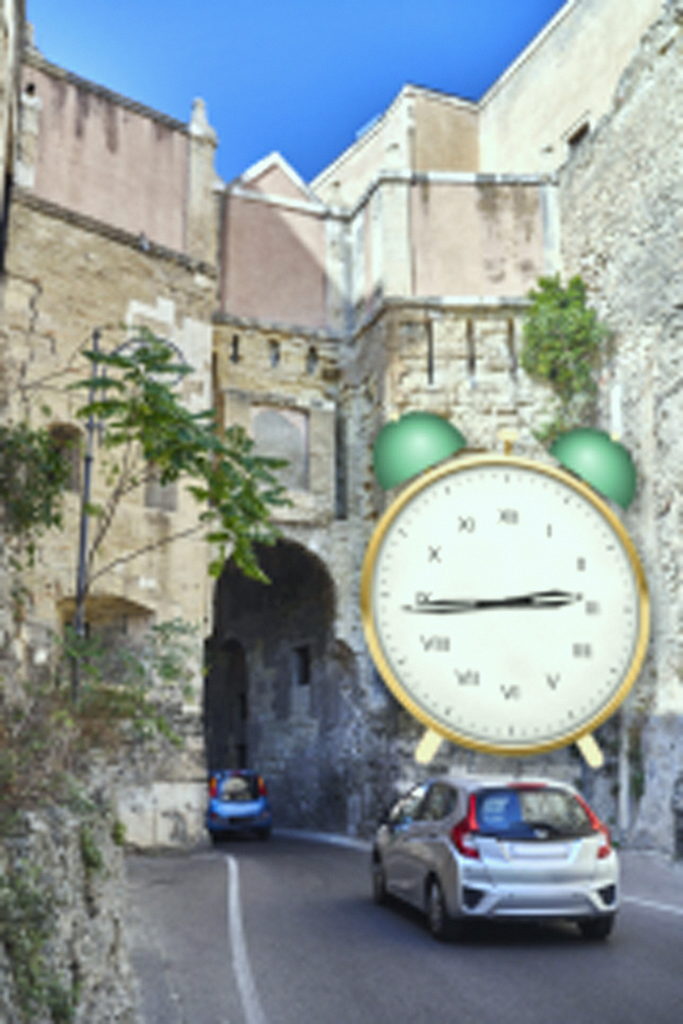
2:44
